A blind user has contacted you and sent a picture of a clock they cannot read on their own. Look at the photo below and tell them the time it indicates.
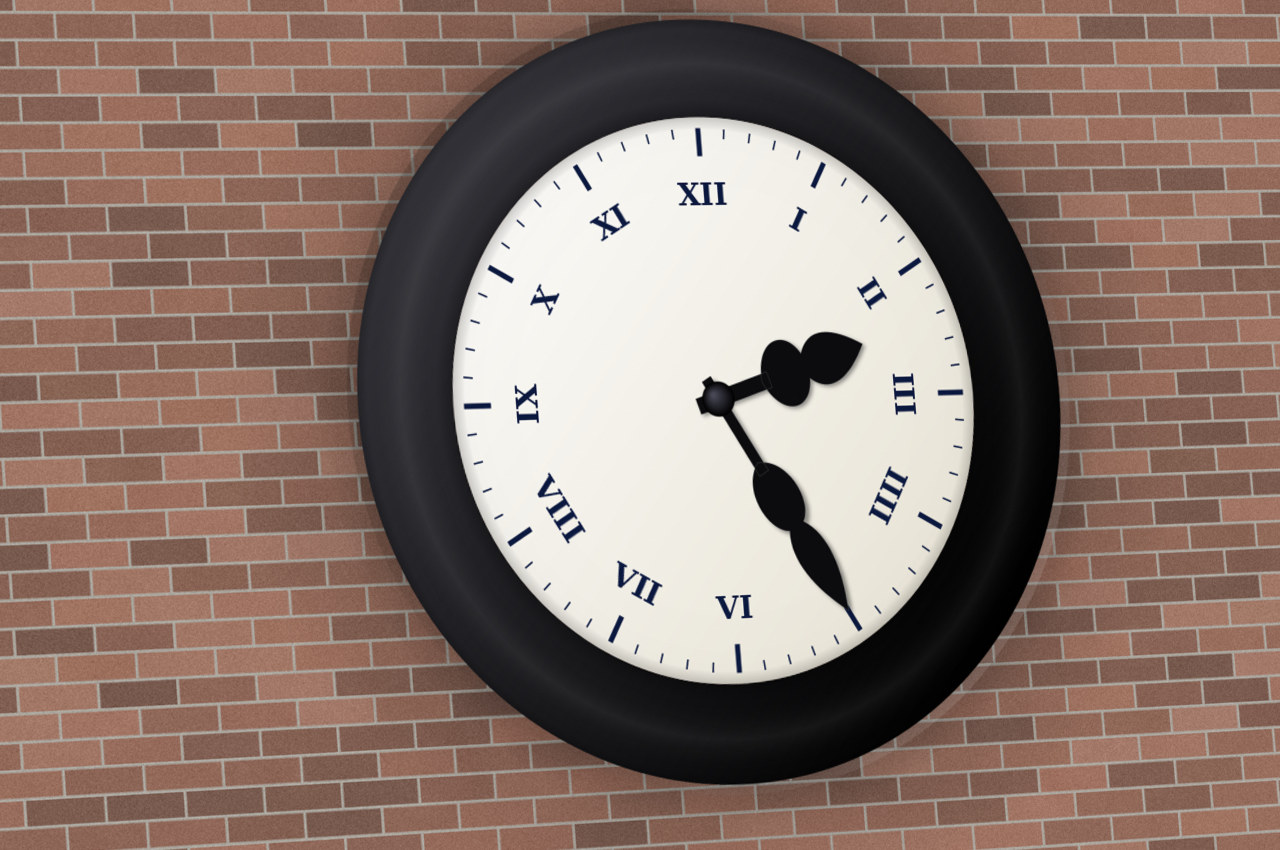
2:25
